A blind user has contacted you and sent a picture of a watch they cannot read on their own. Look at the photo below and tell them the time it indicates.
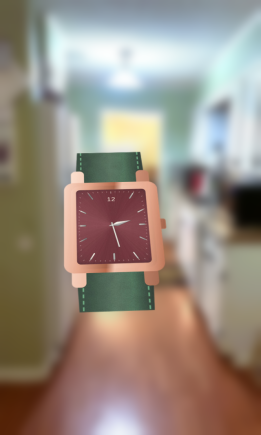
2:28
